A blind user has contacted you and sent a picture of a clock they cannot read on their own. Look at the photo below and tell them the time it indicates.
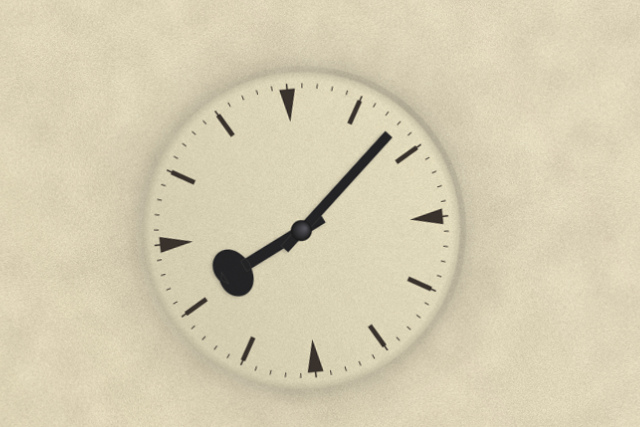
8:08
